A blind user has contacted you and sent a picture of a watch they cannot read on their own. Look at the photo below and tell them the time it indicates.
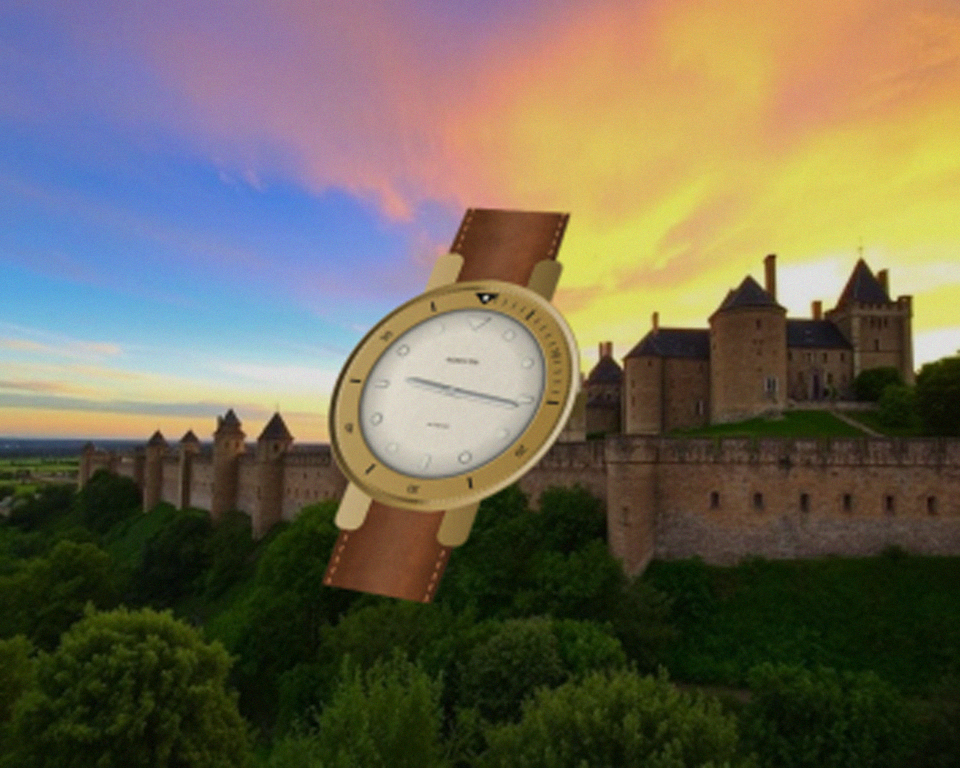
9:16
